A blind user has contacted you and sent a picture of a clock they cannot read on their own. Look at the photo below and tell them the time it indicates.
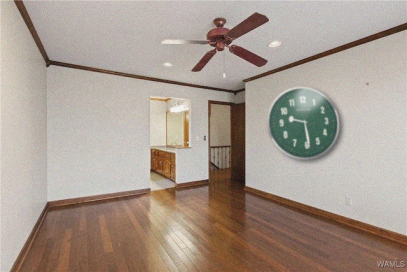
9:29
